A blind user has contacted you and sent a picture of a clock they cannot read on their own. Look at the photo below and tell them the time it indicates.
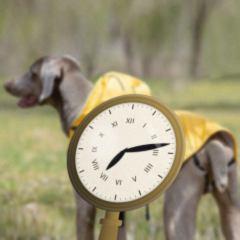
7:13
